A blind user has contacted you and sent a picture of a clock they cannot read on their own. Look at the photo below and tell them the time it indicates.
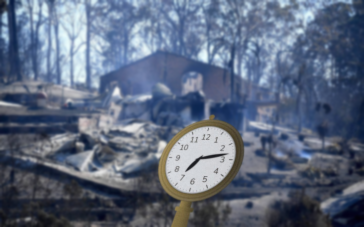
7:13
